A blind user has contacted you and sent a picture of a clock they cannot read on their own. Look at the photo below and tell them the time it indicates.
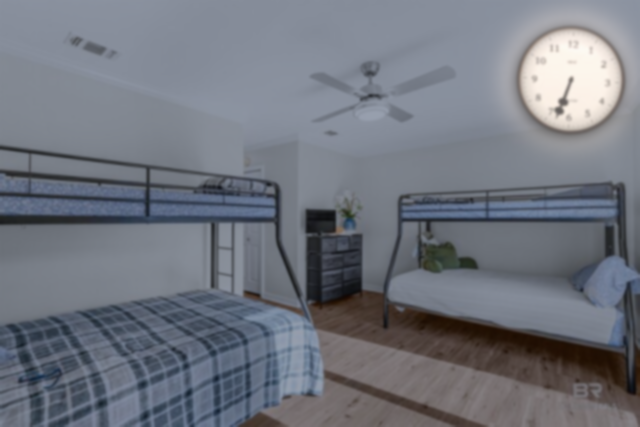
6:33
